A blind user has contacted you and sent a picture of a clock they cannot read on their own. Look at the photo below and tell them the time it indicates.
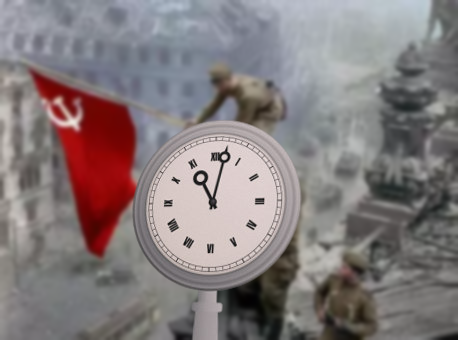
11:02
